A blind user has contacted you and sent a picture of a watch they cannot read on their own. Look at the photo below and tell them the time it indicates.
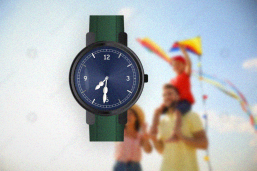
7:31
